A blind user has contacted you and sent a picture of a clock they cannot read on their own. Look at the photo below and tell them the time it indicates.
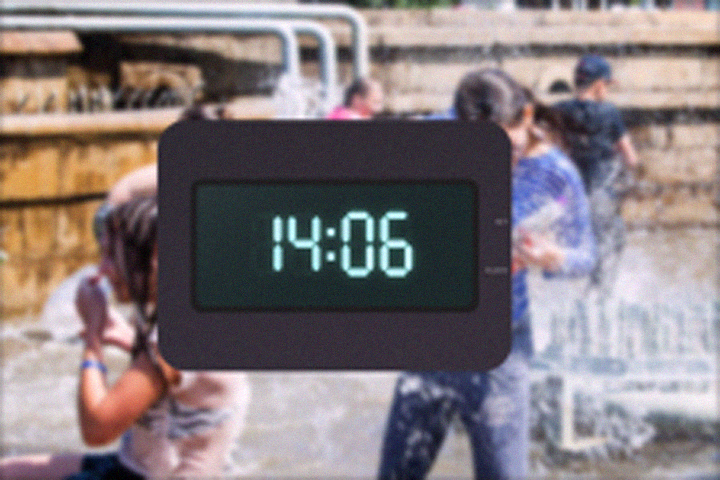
14:06
